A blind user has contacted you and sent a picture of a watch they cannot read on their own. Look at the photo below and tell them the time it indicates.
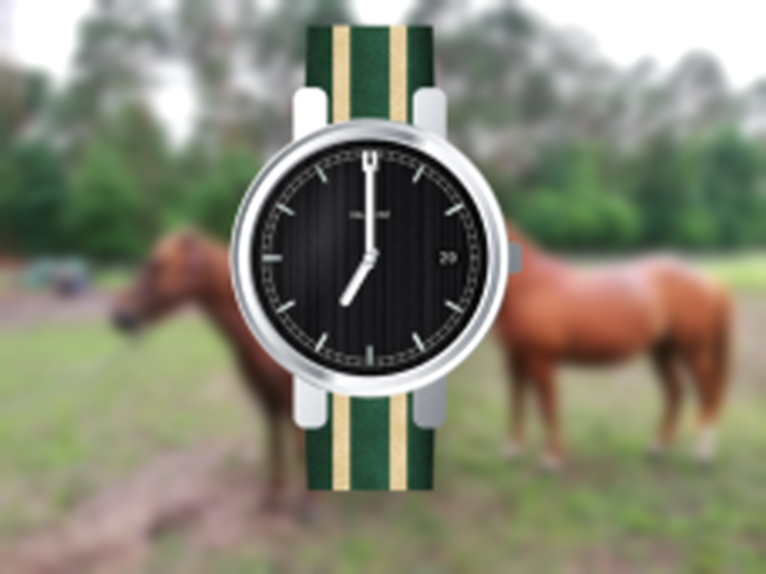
7:00
